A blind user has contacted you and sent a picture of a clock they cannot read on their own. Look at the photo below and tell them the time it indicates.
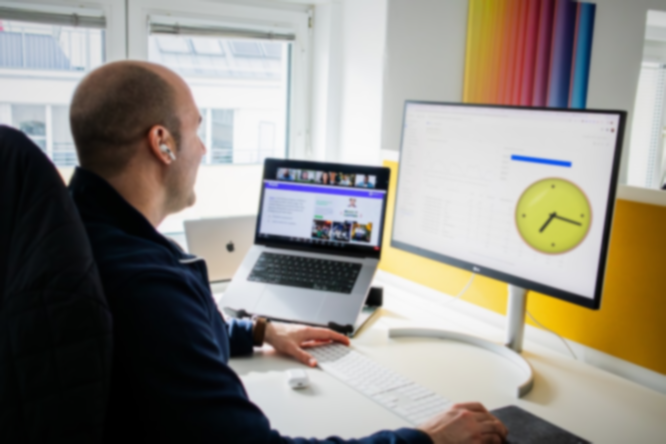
7:18
